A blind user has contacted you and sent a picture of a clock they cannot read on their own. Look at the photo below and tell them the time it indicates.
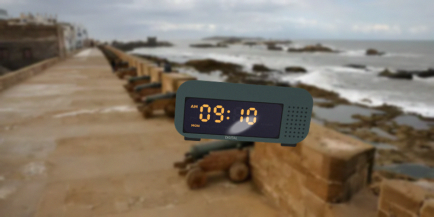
9:10
